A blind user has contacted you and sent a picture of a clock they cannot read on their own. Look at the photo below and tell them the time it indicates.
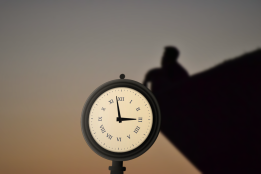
2:58
